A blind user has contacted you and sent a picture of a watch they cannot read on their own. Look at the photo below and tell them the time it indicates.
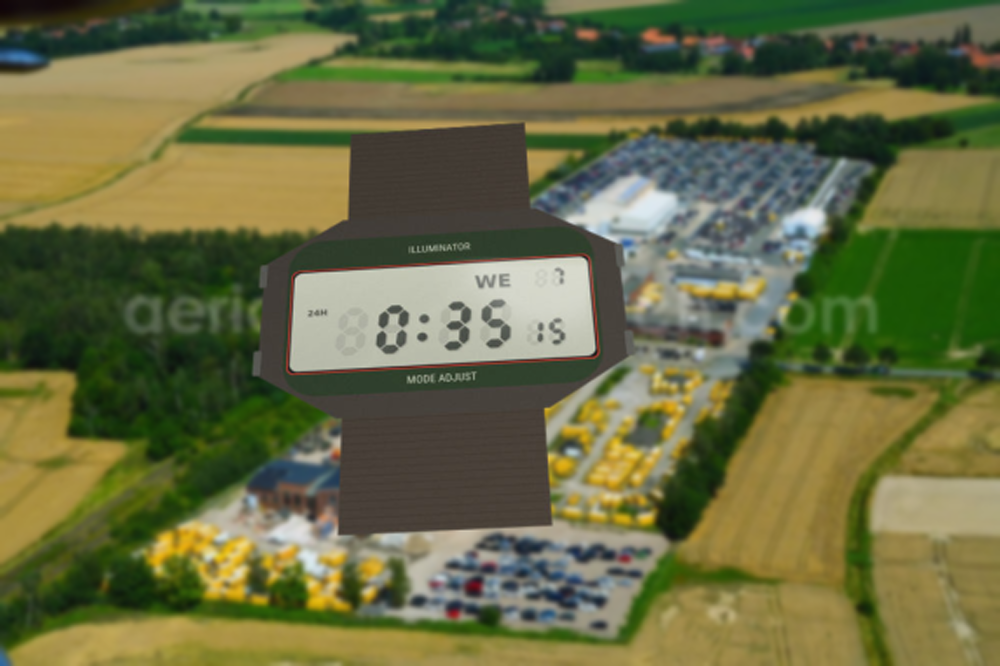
0:35:15
